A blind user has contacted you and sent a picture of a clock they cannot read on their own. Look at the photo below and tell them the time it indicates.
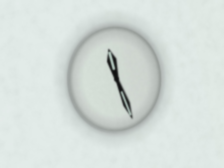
11:26
